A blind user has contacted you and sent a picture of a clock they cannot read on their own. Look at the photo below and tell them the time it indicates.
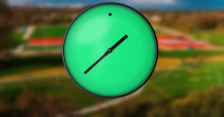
1:38
